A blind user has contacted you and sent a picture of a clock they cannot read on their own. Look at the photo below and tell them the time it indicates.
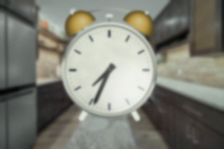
7:34
